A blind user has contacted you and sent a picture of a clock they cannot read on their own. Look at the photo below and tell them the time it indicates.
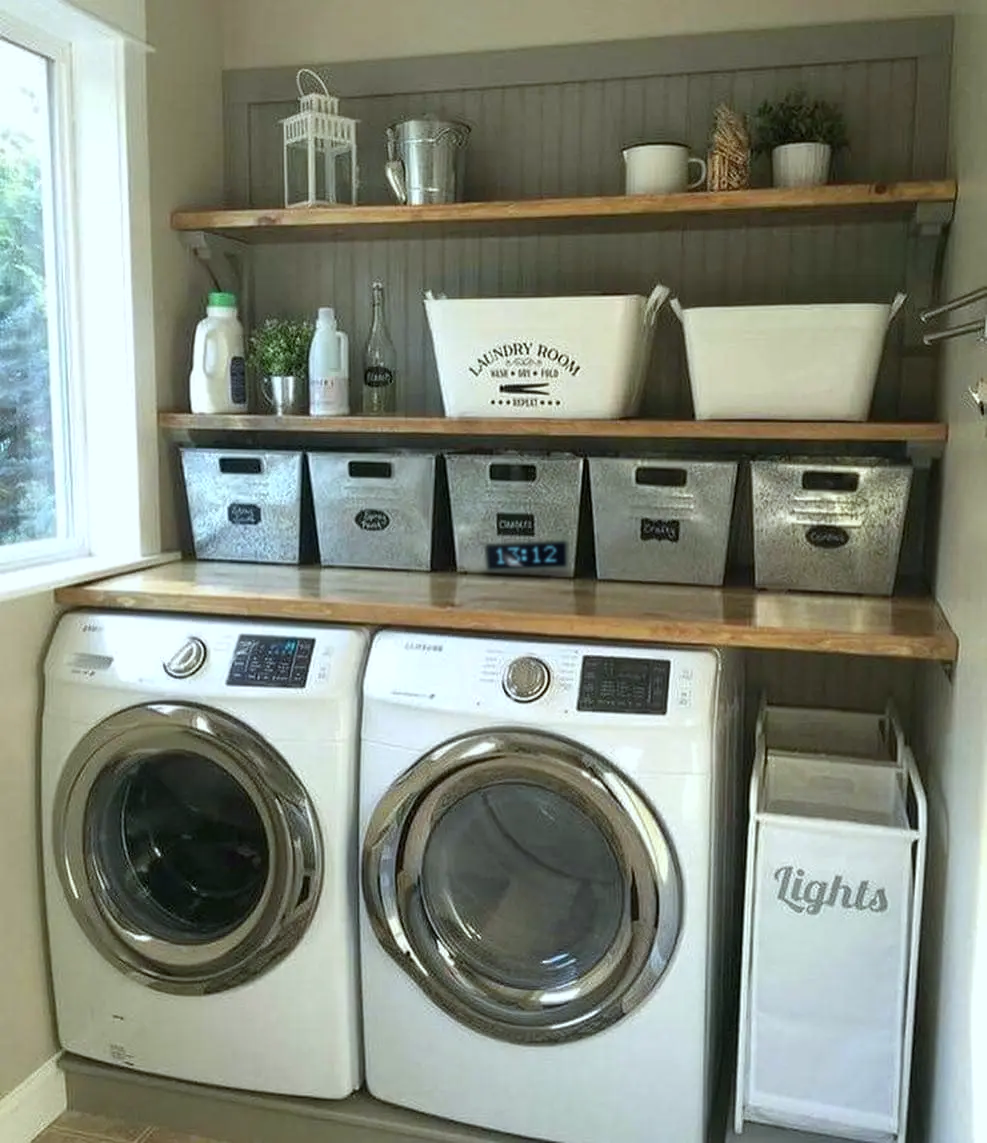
13:12
